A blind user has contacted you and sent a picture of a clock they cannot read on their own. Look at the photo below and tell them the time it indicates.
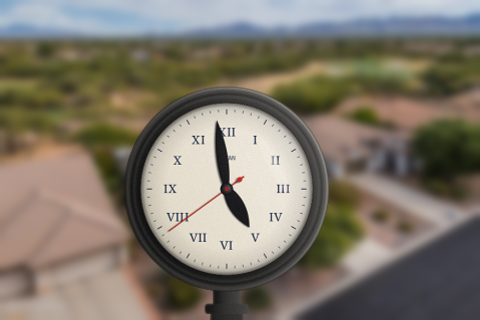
4:58:39
